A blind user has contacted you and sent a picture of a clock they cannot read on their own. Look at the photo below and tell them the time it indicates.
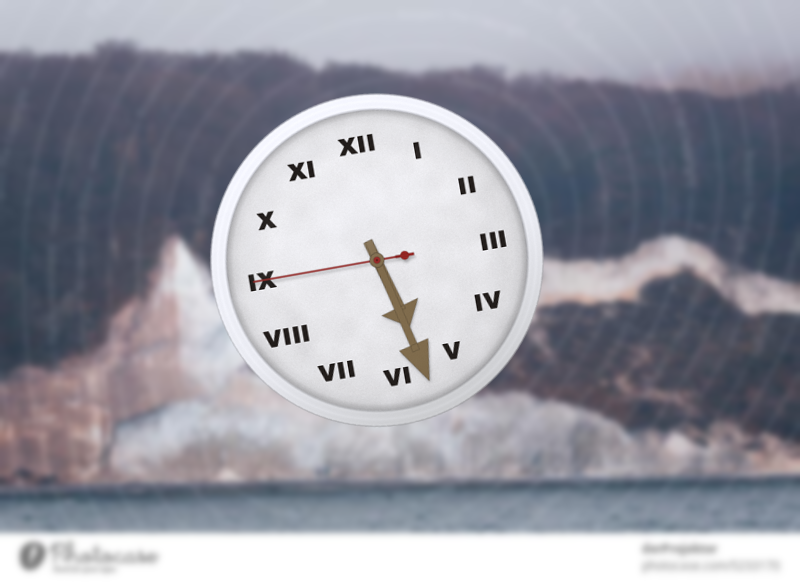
5:27:45
